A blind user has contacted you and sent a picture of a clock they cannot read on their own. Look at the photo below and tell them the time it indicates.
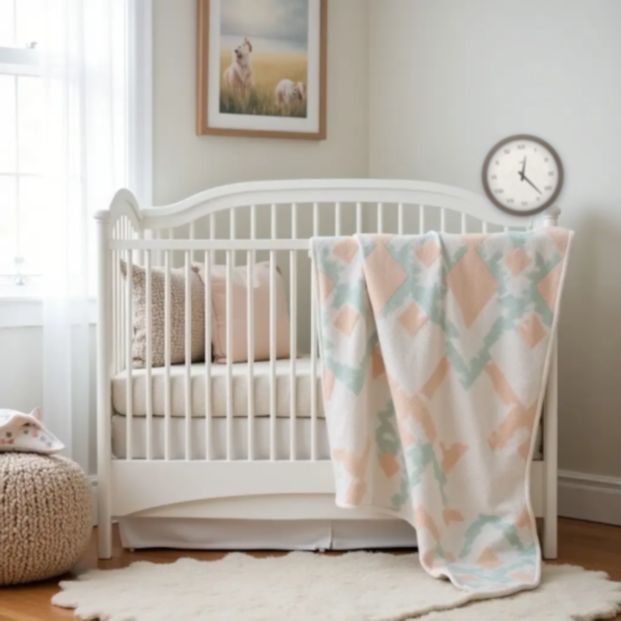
12:23
